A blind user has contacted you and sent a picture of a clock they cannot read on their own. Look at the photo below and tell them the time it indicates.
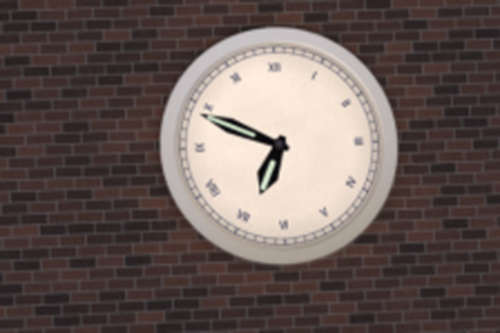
6:49
